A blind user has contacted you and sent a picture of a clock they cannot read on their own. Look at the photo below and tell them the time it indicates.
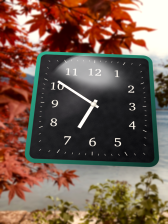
6:51
